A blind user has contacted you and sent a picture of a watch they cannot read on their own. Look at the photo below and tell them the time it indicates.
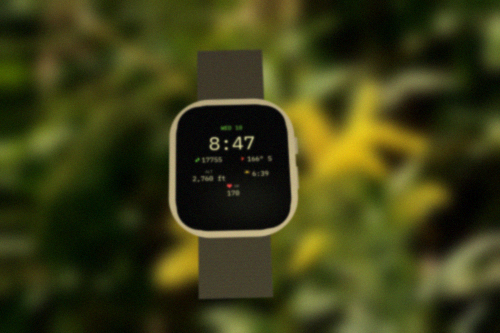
8:47
